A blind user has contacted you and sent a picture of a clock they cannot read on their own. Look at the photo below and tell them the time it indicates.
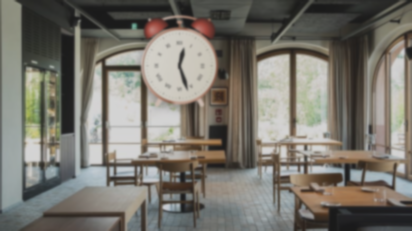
12:27
